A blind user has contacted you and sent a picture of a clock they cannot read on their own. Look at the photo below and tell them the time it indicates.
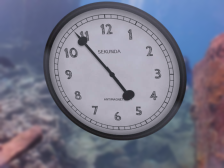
4:54
